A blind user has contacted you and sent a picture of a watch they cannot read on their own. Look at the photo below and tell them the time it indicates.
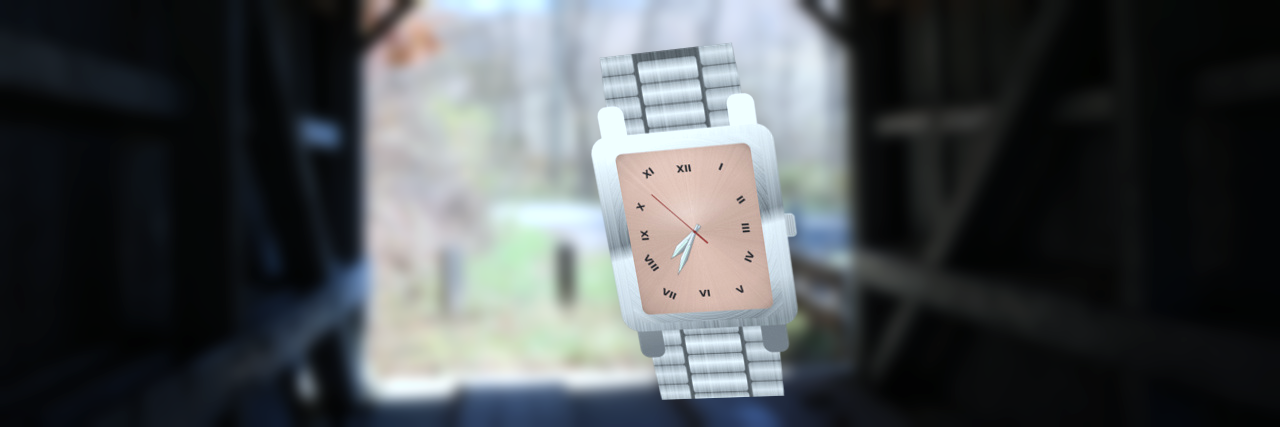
7:34:53
